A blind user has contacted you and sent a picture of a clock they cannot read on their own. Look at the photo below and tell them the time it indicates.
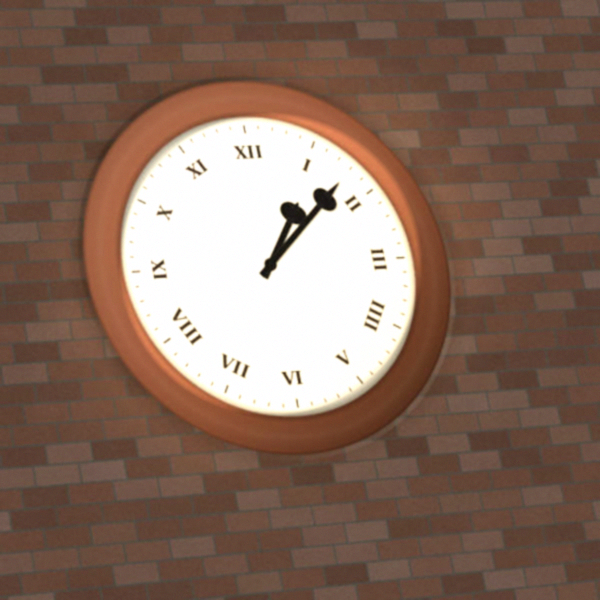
1:08
